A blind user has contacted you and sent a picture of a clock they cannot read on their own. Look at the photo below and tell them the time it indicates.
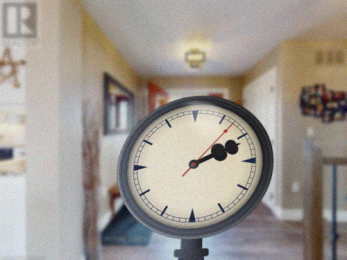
2:11:07
